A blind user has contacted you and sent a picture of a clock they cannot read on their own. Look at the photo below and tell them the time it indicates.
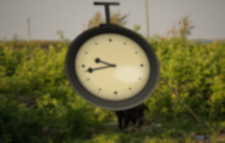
9:43
